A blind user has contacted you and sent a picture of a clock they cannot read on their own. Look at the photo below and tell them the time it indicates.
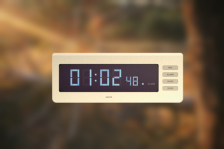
1:02:48
